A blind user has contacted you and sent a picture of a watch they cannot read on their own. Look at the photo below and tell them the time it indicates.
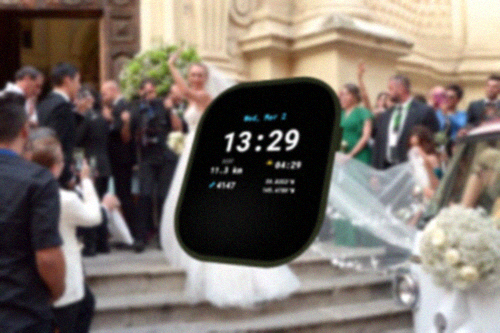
13:29
